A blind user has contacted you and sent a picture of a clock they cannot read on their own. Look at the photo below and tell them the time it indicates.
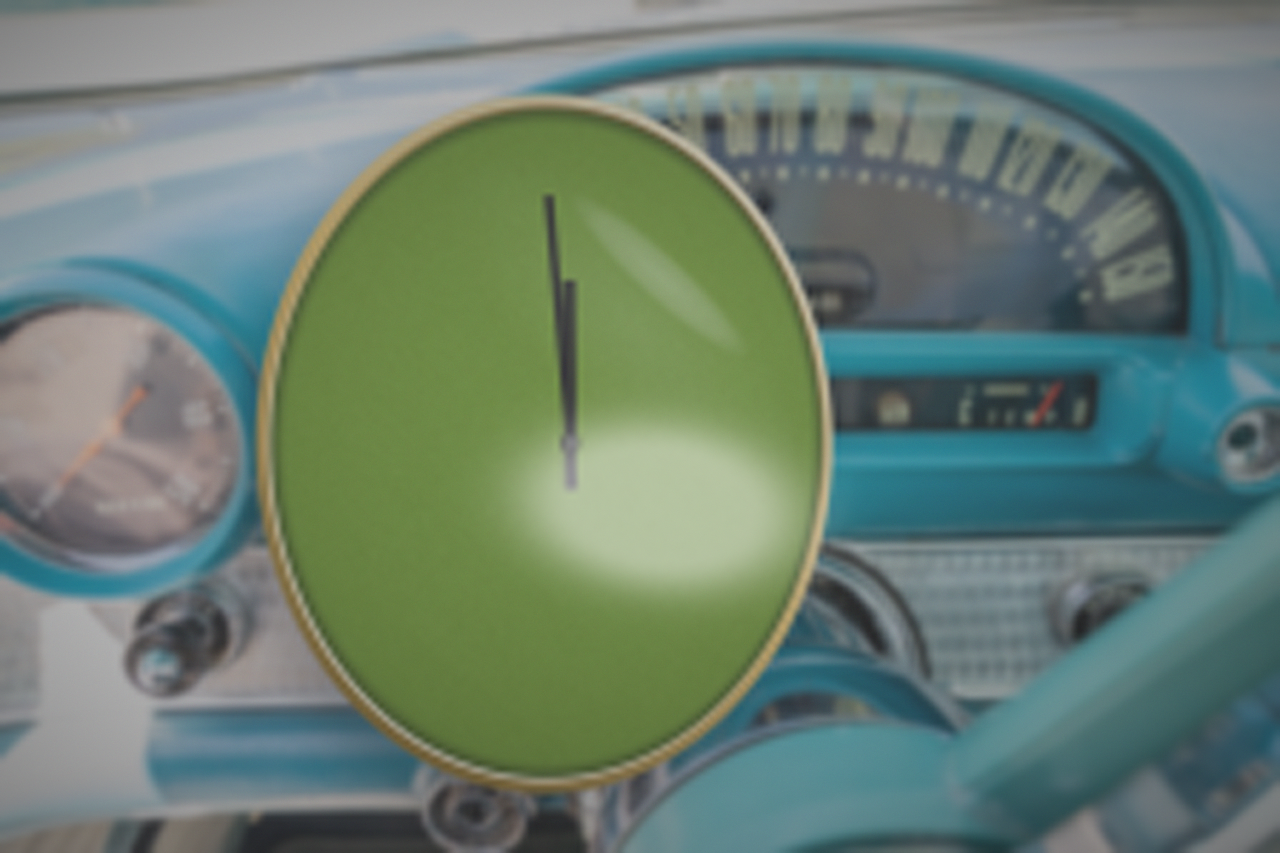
11:59
